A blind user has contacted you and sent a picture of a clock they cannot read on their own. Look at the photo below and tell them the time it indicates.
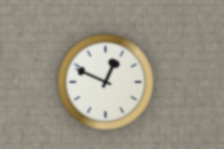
12:49
